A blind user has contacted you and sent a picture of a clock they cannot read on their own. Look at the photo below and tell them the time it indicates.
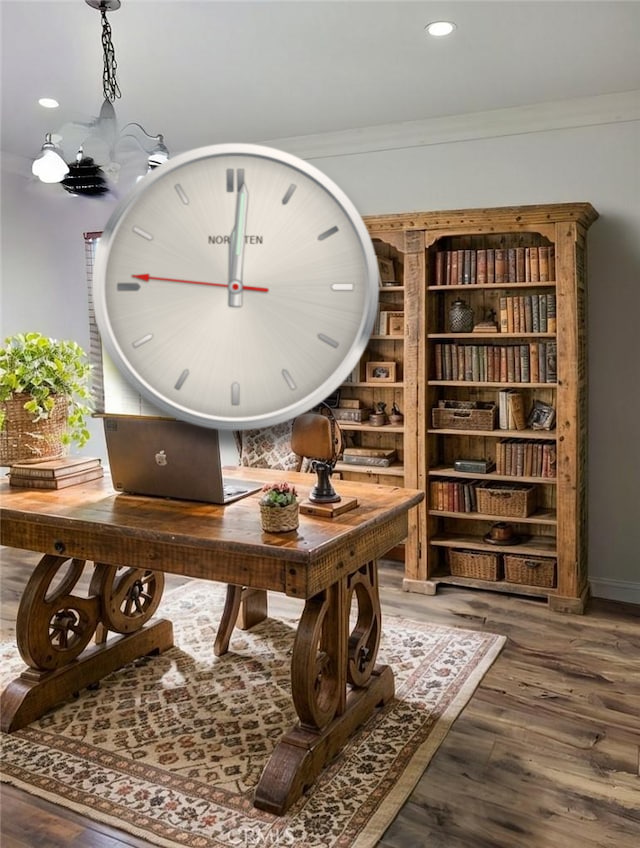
12:00:46
